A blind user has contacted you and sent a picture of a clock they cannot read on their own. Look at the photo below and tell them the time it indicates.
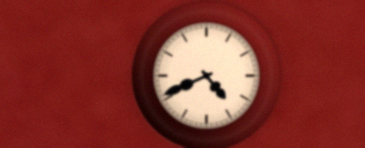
4:41
